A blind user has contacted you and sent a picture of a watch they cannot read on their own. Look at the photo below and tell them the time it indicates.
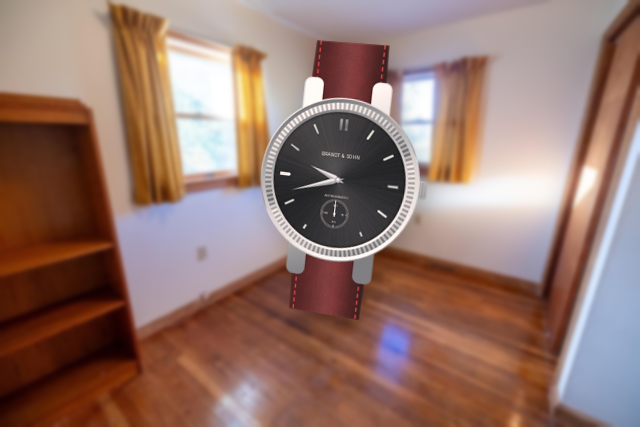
9:42
